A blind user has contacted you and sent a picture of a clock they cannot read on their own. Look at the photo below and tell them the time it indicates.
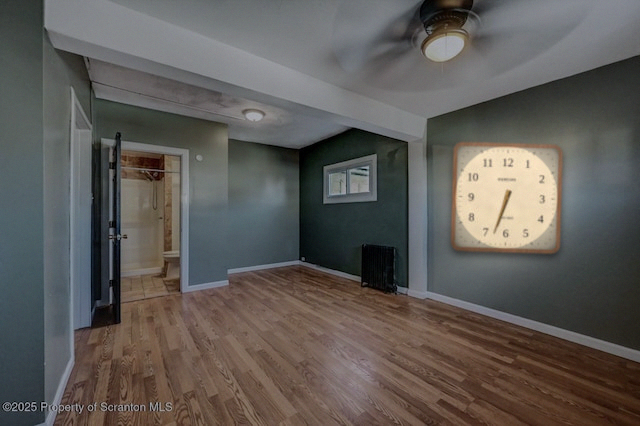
6:33
